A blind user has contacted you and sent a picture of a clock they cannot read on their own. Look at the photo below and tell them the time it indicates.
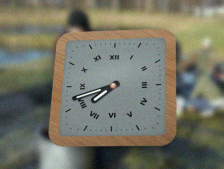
7:42
